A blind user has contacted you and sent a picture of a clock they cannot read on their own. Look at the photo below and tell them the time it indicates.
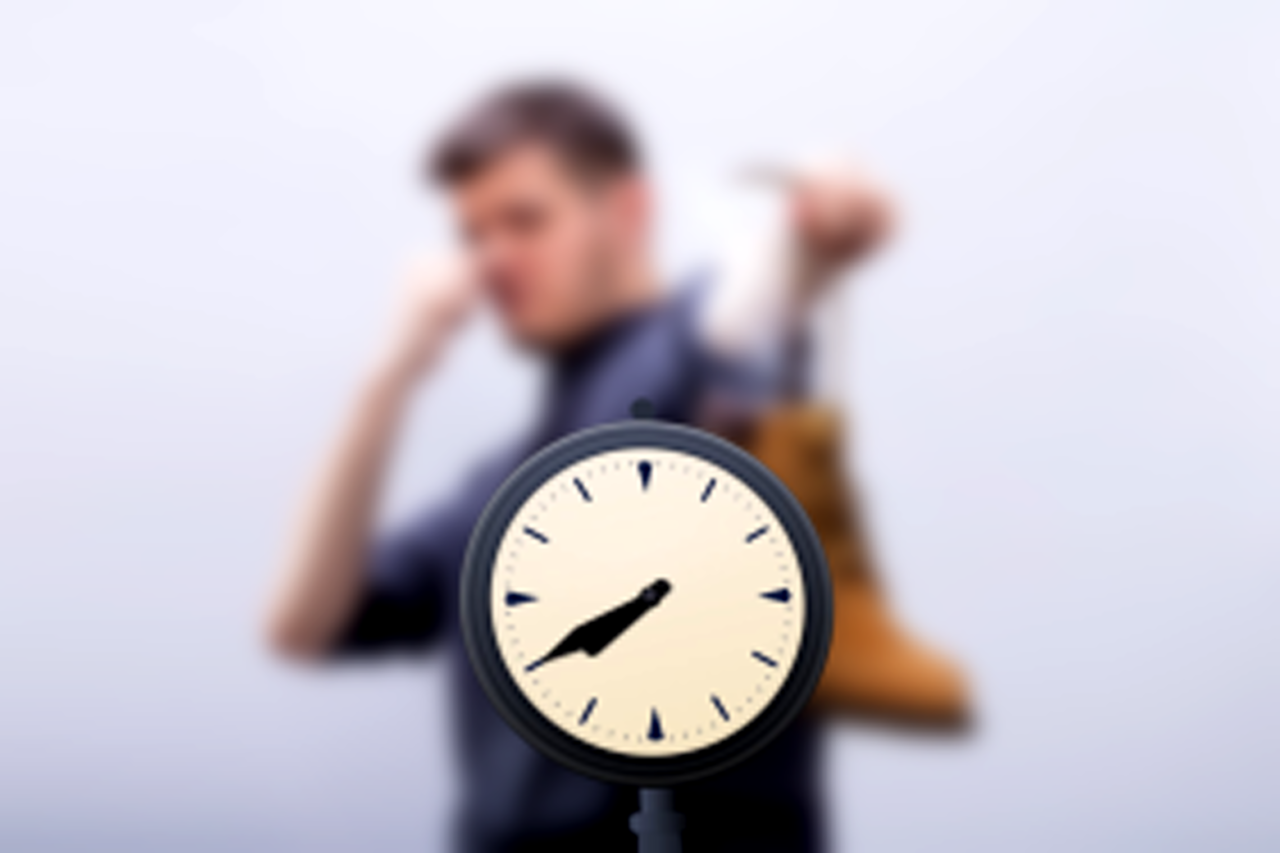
7:40
